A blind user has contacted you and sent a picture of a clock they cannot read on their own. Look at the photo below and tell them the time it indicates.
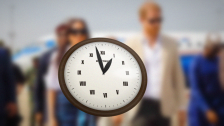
12:58
